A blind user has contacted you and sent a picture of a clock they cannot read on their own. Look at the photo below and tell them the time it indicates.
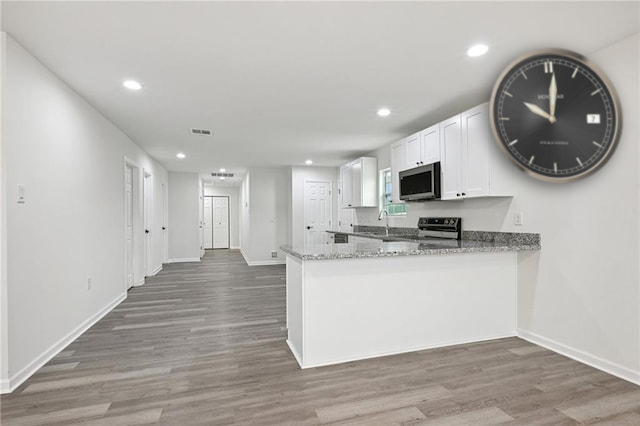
10:01
